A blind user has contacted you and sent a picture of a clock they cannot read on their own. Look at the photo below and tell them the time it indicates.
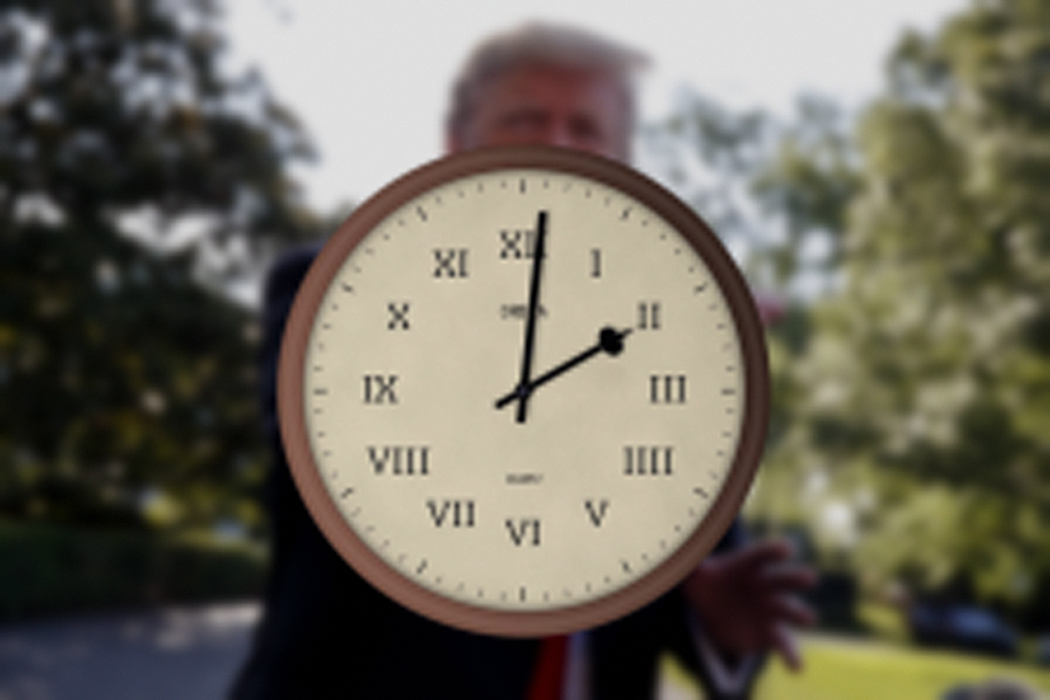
2:01
